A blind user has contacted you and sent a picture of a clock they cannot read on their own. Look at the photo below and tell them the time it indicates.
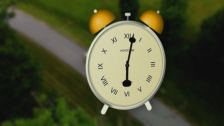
6:02
